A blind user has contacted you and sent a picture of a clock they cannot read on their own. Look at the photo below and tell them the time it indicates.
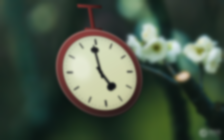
4:59
